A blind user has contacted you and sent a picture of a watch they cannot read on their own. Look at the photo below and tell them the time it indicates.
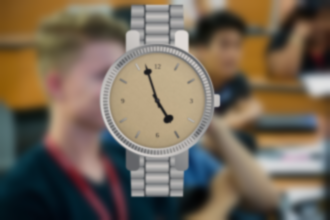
4:57
